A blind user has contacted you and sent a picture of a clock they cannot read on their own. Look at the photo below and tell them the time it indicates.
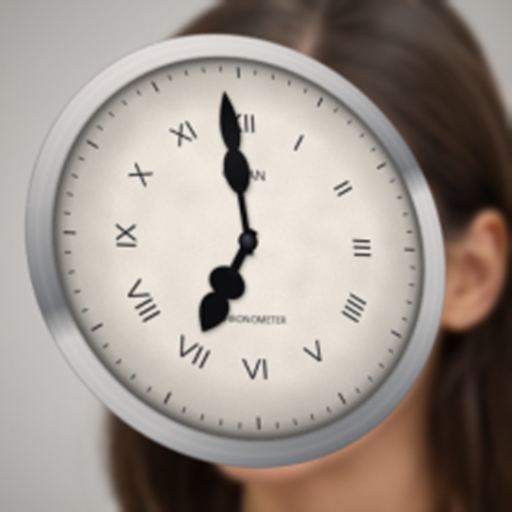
6:59
